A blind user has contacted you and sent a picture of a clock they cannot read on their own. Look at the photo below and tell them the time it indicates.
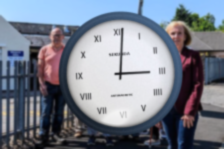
3:01
